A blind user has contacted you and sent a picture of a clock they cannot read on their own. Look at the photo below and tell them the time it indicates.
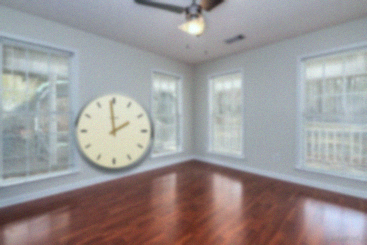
1:59
